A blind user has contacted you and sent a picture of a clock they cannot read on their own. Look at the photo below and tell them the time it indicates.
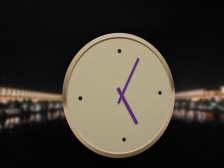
5:05
